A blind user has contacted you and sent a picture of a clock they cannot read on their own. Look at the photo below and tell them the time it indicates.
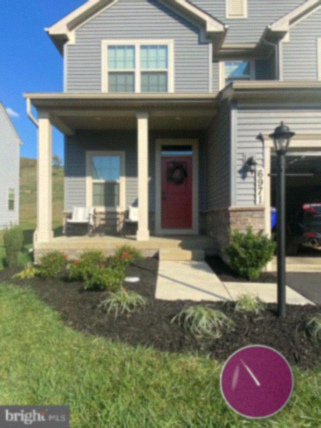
10:54
